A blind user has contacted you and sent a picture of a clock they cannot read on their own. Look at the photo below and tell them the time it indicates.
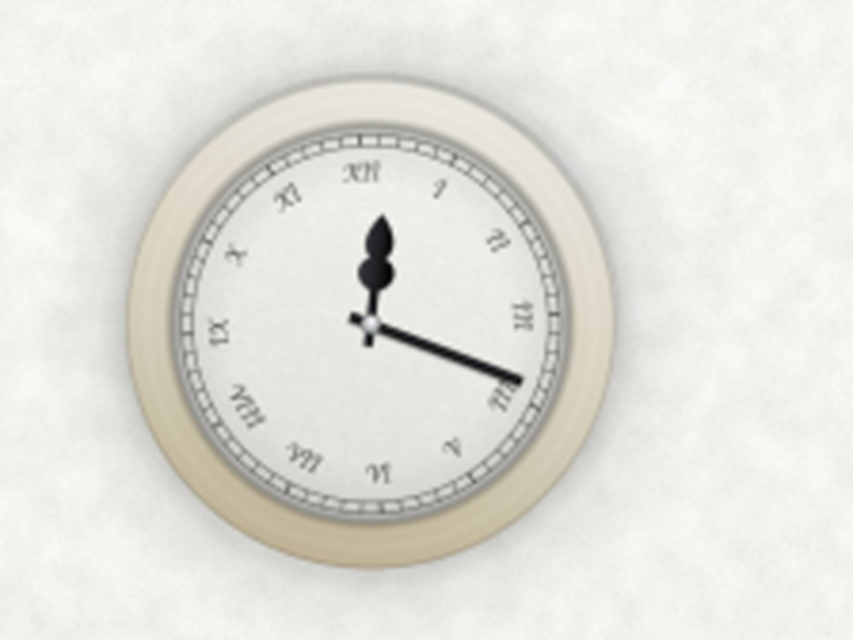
12:19
